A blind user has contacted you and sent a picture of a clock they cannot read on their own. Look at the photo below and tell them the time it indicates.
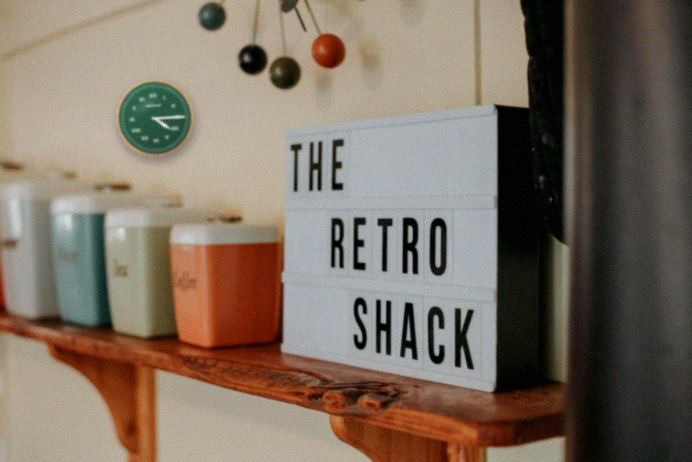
4:15
